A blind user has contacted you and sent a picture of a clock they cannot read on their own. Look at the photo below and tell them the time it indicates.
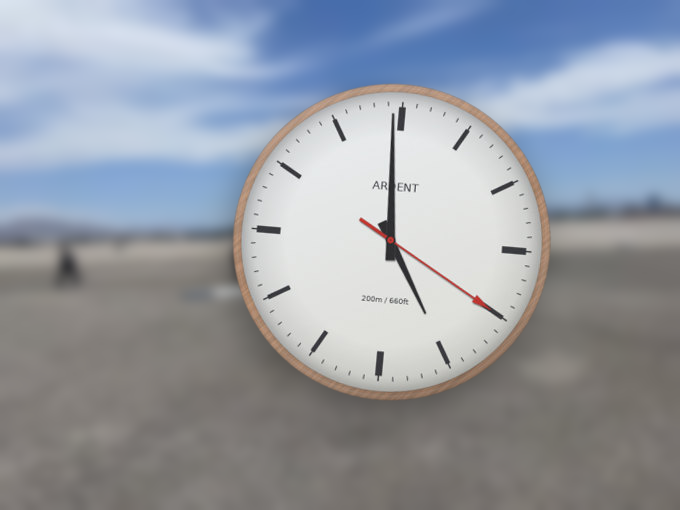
4:59:20
